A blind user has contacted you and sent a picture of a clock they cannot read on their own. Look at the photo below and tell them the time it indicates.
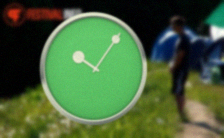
10:06
